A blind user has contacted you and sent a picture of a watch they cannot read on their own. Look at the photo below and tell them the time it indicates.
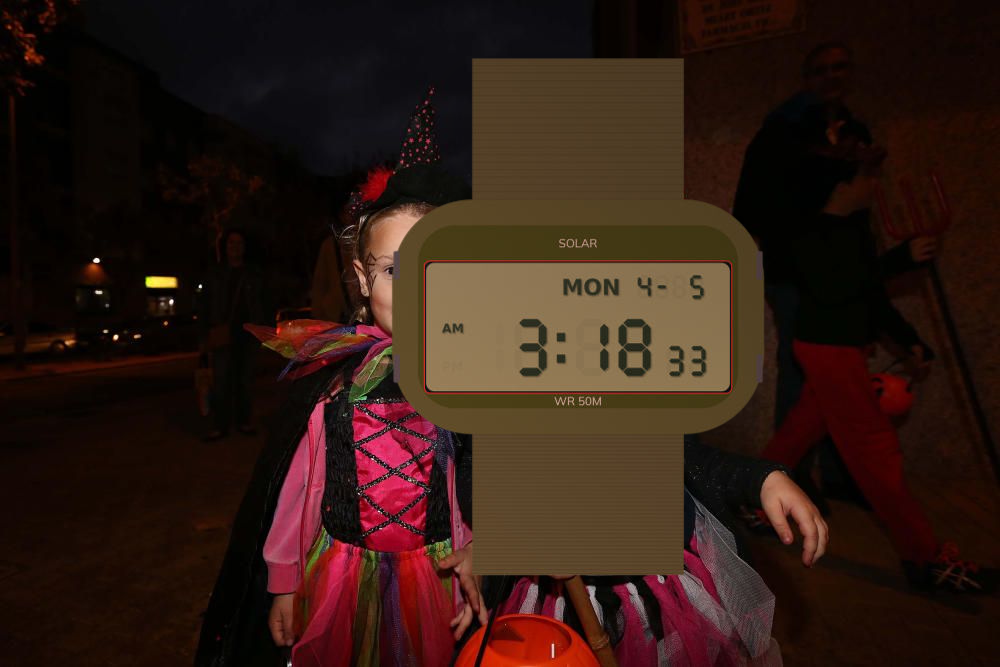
3:18:33
